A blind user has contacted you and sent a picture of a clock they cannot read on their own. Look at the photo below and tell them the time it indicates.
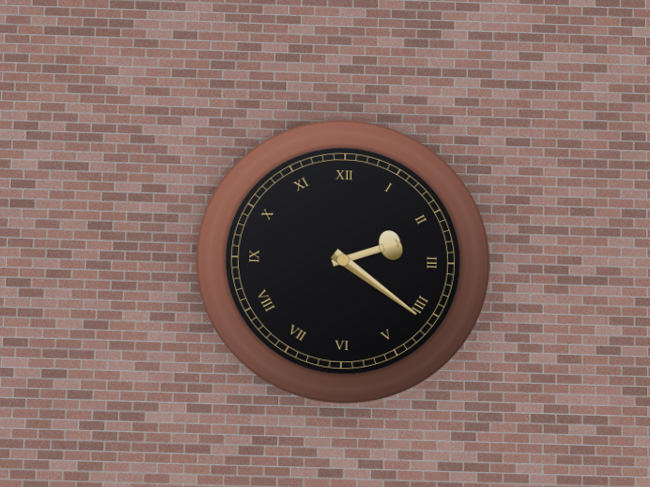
2:21
